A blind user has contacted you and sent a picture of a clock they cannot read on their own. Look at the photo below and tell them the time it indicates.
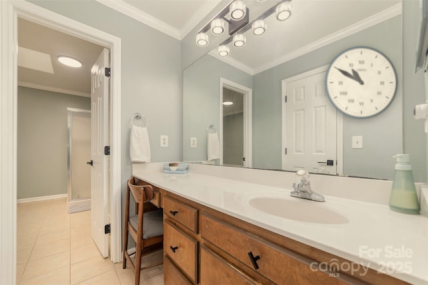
10:50
